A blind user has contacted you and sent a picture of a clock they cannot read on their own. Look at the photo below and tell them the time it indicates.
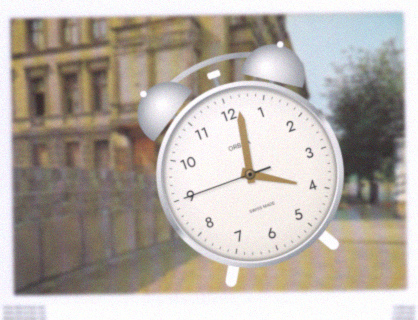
4:01:45
